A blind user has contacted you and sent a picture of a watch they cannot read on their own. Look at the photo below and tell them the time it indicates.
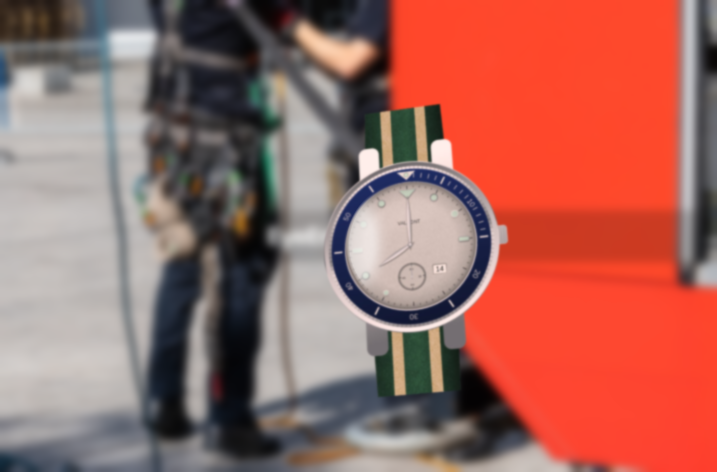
8:00
